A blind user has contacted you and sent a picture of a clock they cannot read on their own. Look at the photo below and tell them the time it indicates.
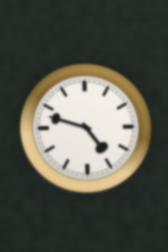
4:48
